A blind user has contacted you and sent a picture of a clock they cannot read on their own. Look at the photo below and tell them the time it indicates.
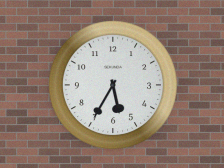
5:35
